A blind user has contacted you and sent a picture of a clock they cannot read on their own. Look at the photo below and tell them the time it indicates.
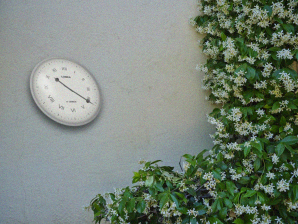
10:21
